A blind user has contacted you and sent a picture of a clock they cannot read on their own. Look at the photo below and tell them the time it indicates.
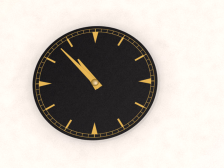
10:53
